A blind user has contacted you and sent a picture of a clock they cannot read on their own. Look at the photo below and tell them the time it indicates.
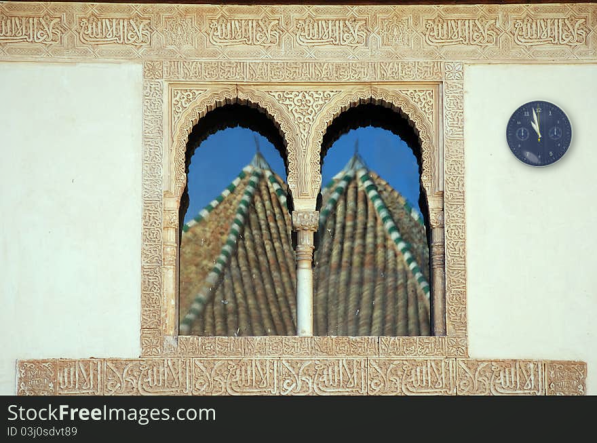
10:58
